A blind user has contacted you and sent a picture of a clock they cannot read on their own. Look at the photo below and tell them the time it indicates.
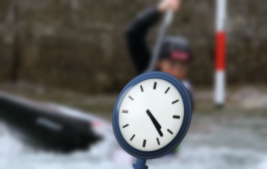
4:23
